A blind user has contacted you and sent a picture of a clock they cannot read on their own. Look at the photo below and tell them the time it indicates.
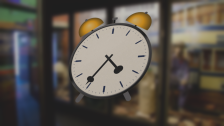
4:36
